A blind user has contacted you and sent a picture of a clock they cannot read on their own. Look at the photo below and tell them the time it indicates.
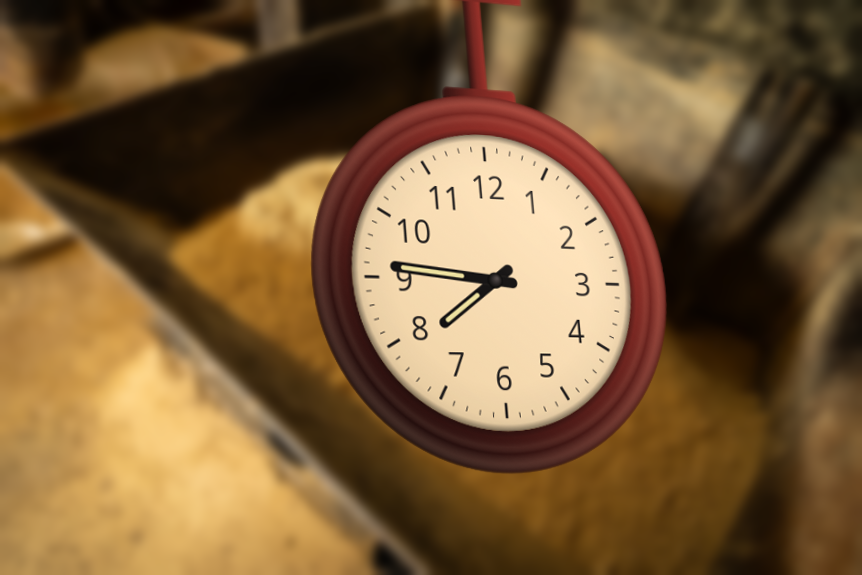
7:46
